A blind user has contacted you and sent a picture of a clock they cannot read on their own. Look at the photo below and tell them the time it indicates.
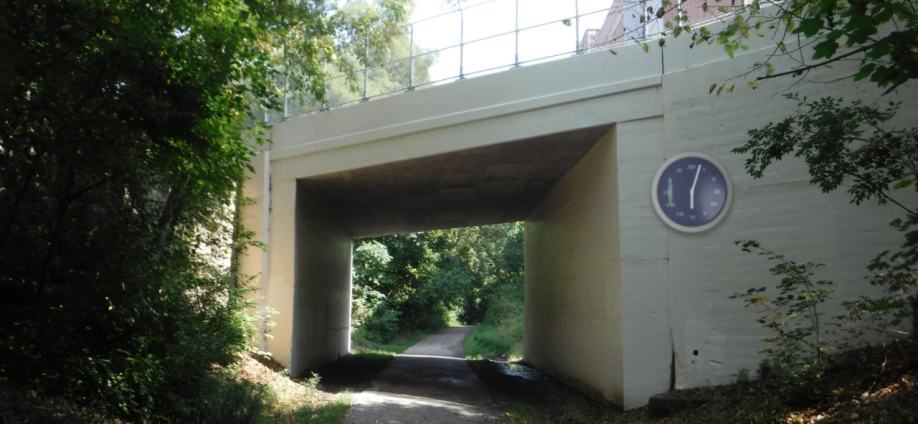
6:03
